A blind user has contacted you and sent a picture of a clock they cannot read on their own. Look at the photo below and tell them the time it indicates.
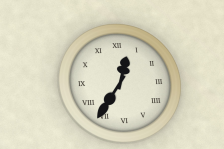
12:36
